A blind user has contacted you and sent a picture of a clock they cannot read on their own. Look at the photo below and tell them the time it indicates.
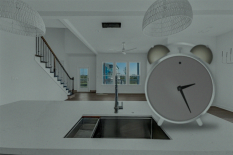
2:26
